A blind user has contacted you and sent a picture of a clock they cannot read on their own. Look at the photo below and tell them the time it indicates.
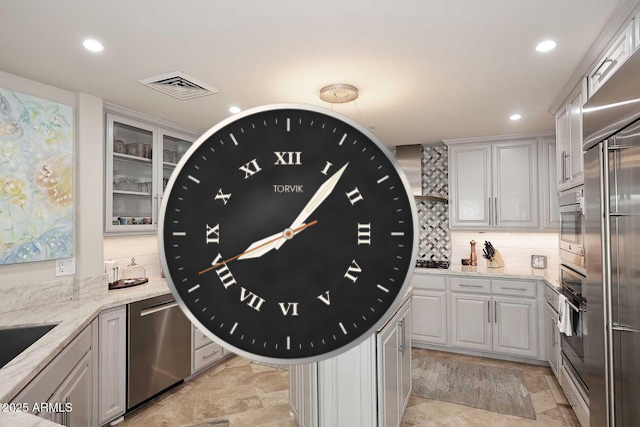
8:06:41
